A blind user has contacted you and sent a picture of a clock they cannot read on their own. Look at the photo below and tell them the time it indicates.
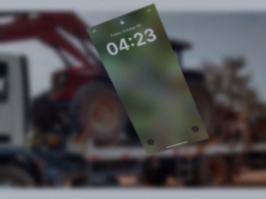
4:23
